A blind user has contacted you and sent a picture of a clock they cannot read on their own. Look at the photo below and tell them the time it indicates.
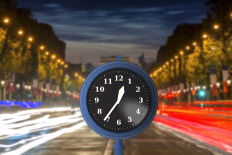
12:36
